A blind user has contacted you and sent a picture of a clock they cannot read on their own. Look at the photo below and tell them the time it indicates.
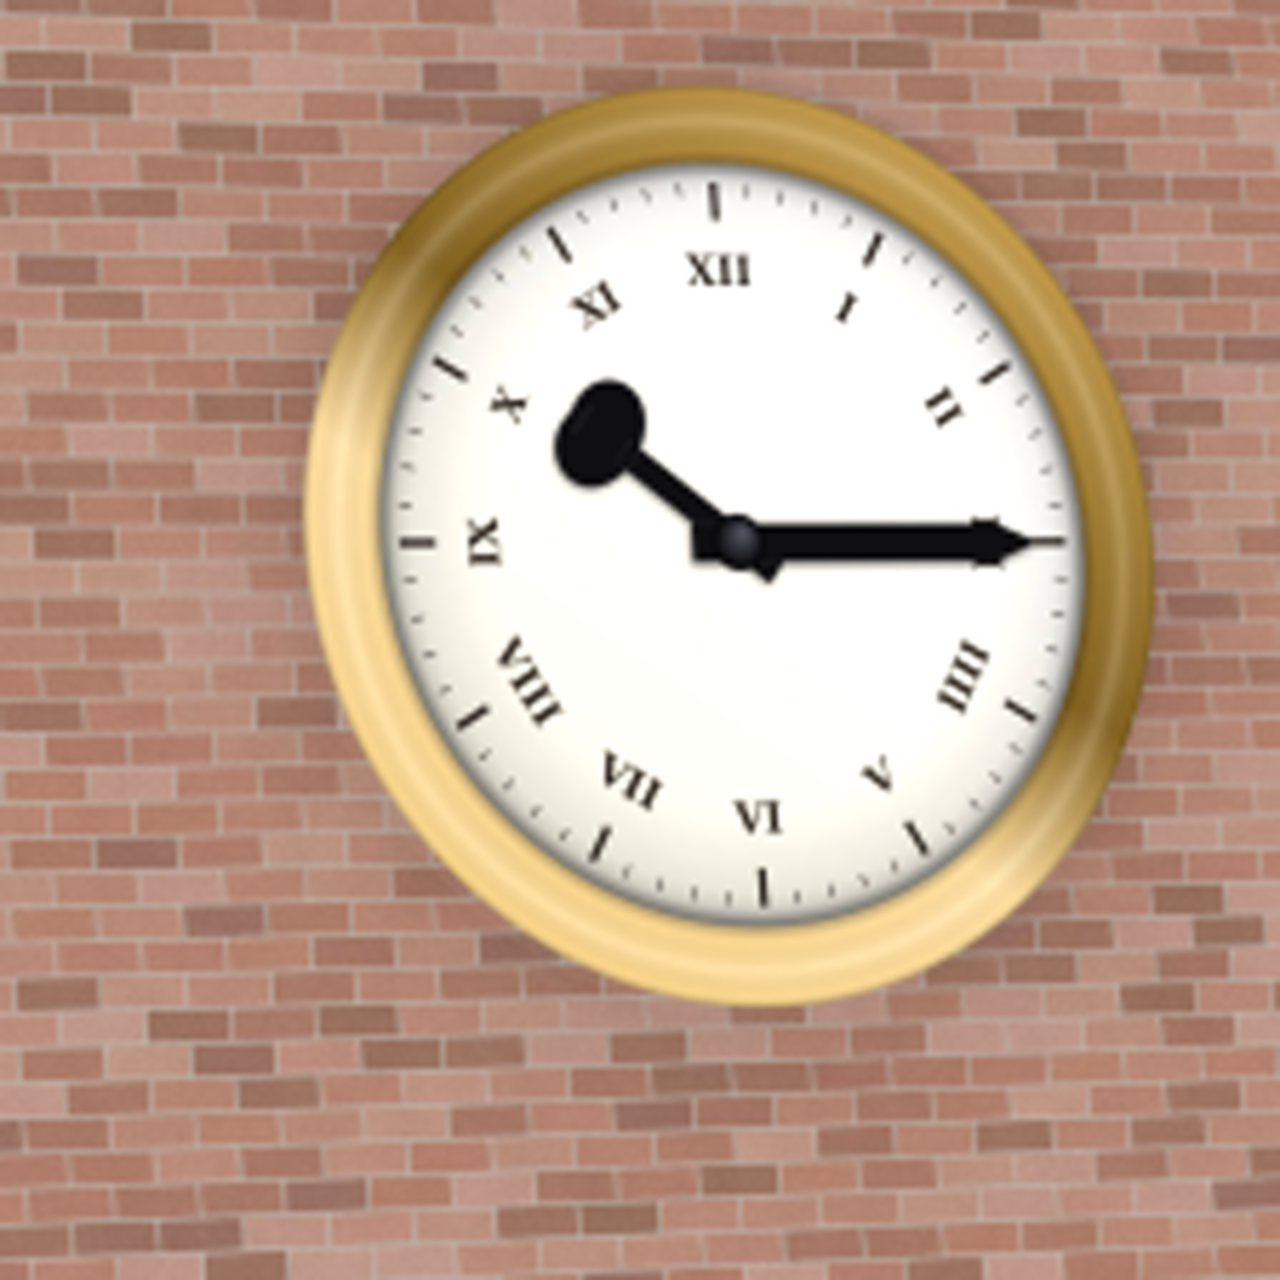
10:15
